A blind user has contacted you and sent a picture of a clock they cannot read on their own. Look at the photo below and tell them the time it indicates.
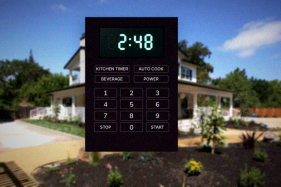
2:48
